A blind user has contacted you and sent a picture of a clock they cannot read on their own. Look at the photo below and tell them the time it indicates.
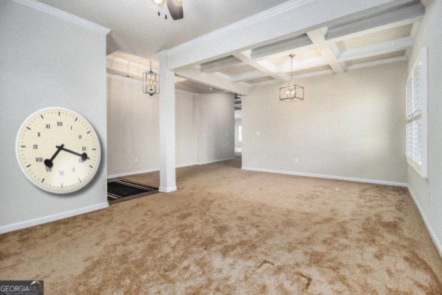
7:18
